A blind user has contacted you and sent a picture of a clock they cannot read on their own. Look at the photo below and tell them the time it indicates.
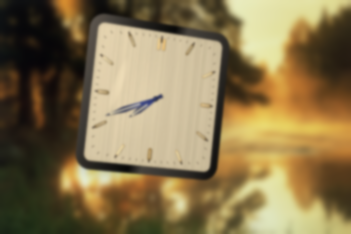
7:41
